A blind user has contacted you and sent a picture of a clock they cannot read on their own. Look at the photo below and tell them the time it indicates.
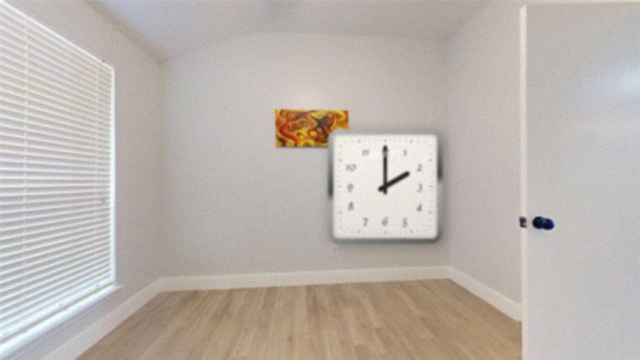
2:00
